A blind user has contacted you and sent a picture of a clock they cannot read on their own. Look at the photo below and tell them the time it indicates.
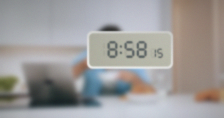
8:58:15
